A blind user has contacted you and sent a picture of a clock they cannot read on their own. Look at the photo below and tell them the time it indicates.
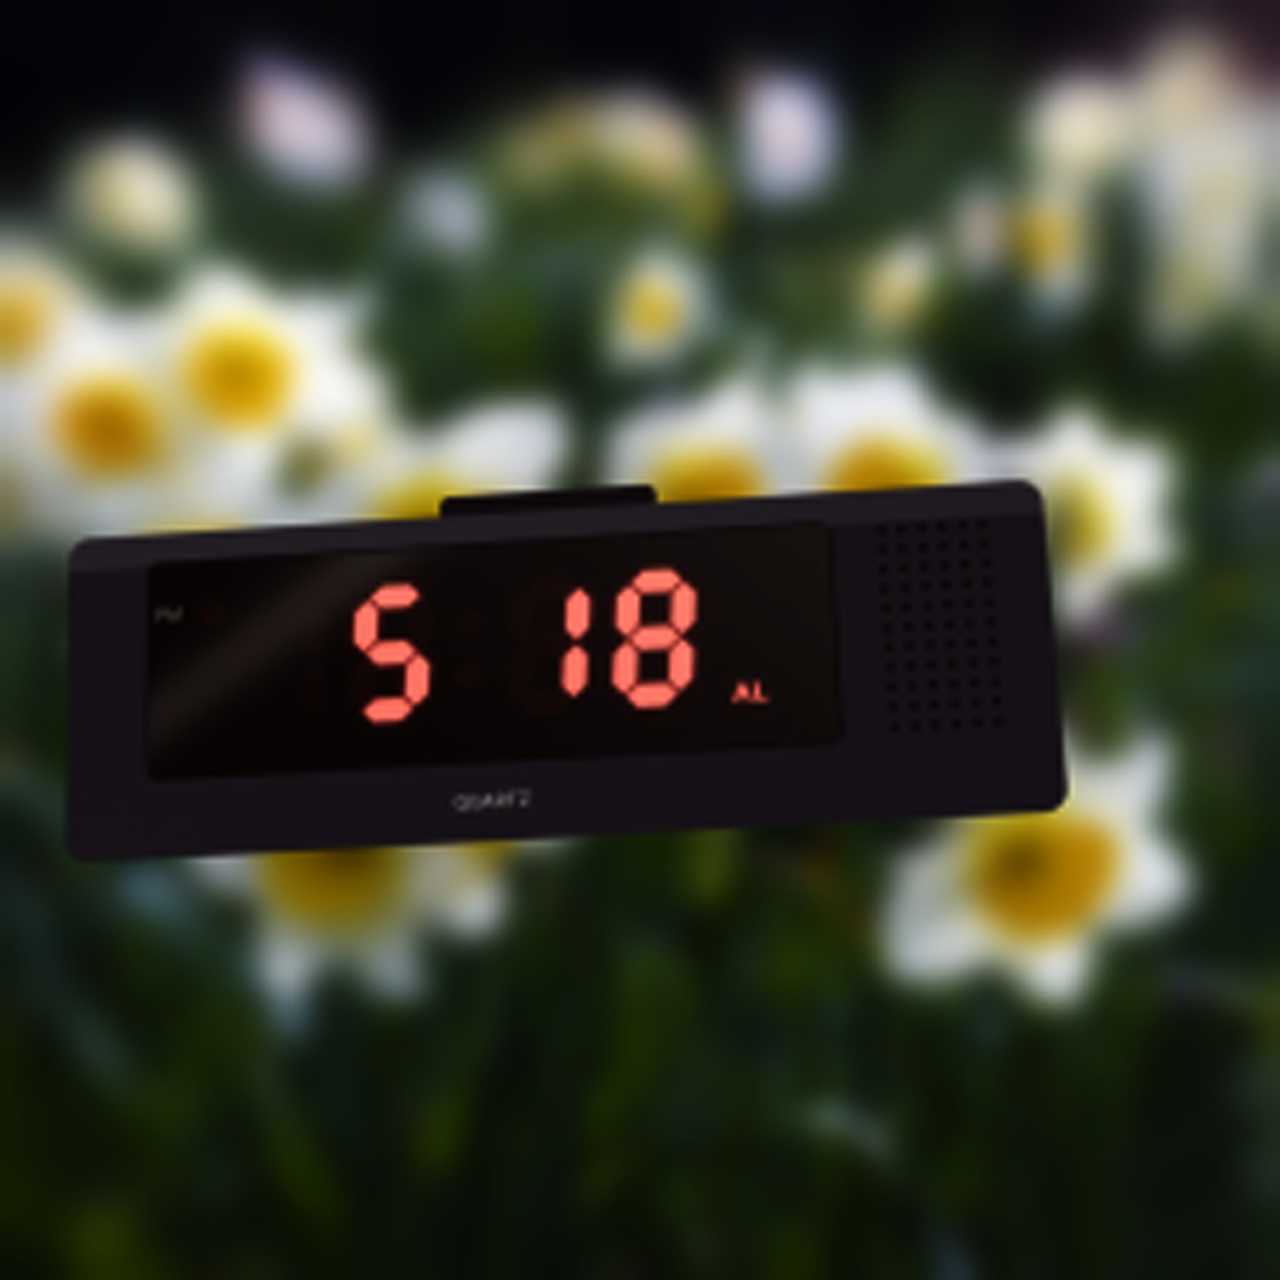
5:18
